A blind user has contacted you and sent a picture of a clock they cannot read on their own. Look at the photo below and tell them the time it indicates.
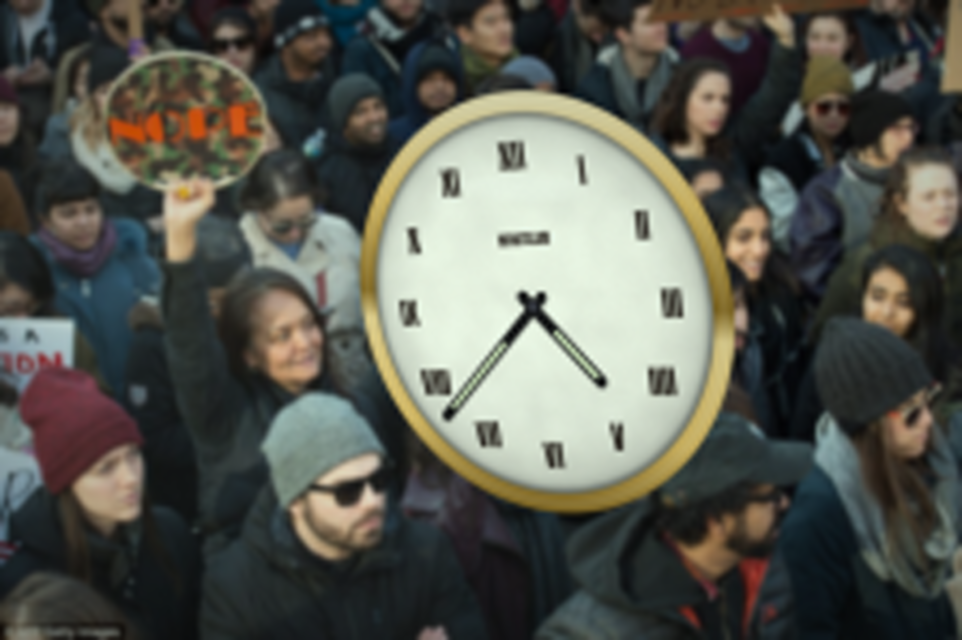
4:38
